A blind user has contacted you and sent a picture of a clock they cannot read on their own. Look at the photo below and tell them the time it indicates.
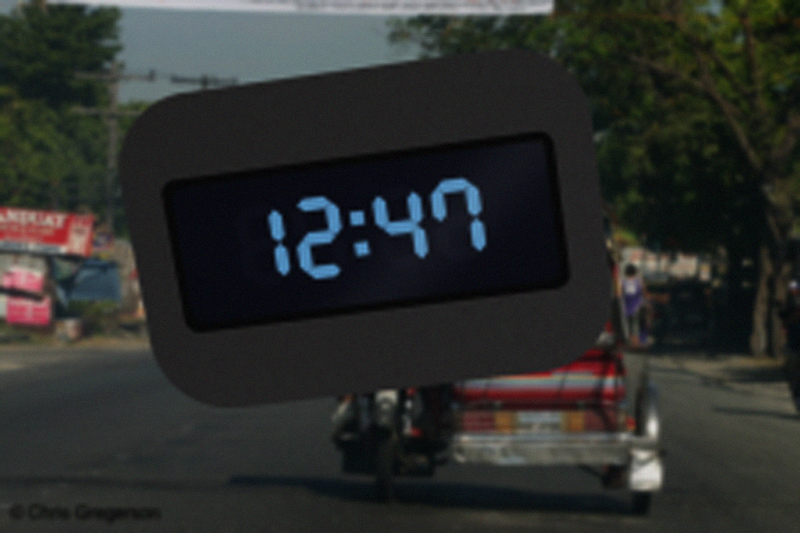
12:47
